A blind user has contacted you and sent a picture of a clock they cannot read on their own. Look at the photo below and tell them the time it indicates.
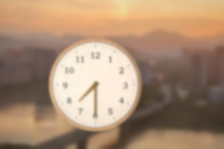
7:30
